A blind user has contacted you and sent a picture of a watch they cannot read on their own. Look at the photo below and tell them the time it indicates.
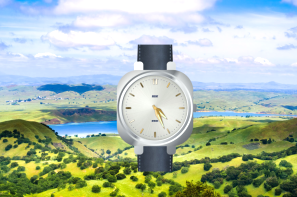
4:26
